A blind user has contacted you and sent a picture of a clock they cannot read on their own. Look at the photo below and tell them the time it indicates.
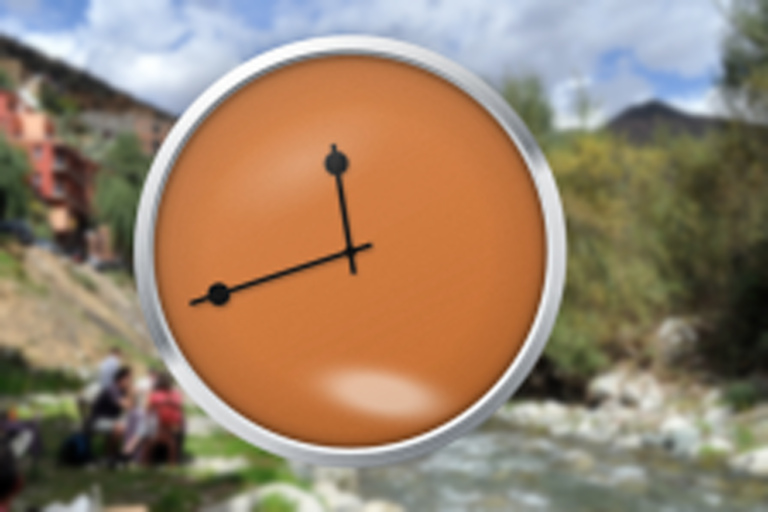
11:42
